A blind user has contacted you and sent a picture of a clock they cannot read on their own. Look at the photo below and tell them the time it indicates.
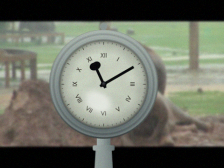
11:10
